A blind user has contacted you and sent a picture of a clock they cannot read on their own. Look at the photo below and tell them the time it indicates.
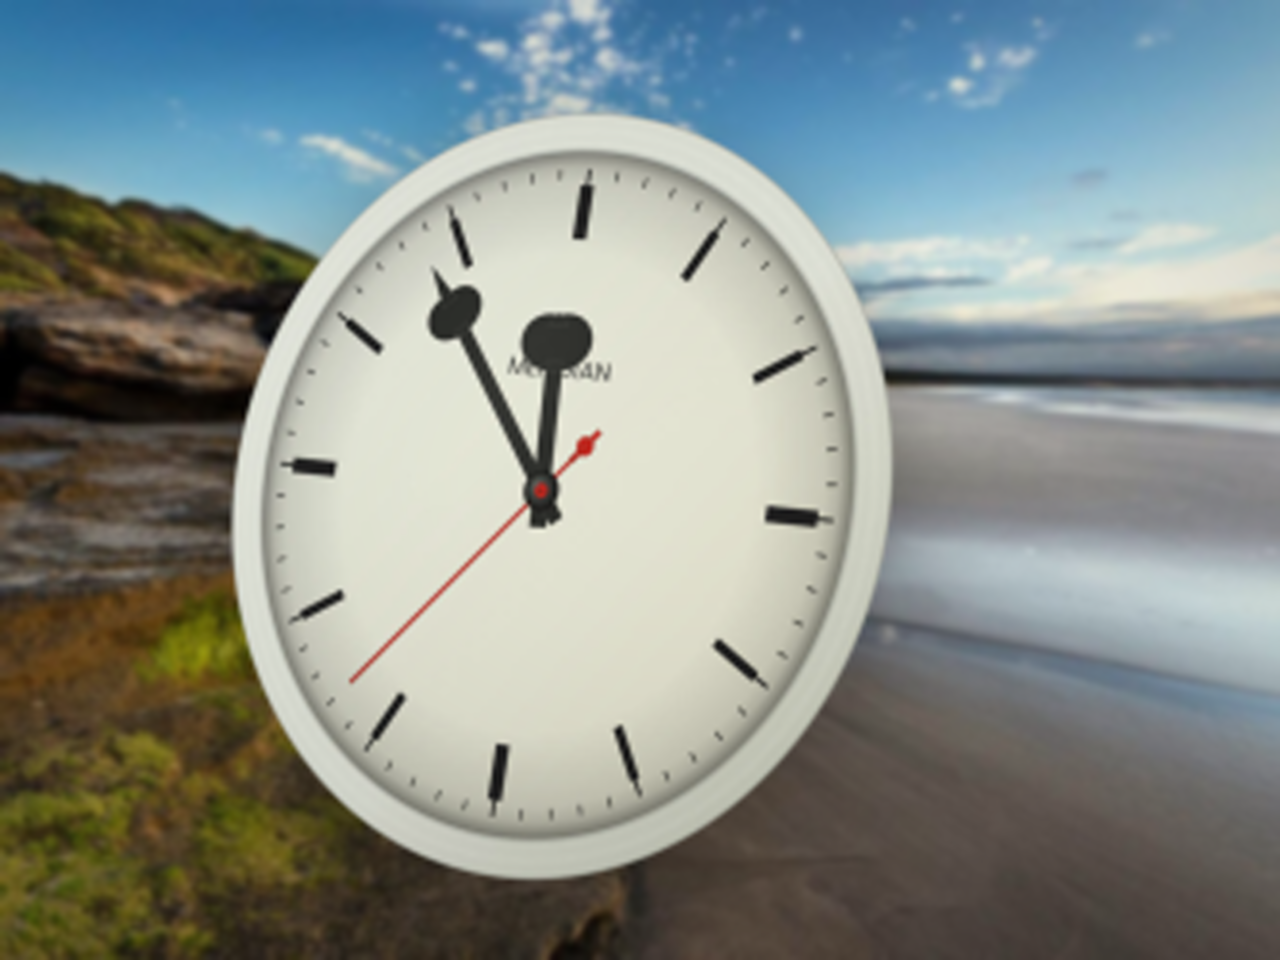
11:53:37
